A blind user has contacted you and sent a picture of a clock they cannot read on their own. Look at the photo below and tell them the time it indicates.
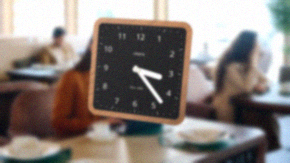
3:23
